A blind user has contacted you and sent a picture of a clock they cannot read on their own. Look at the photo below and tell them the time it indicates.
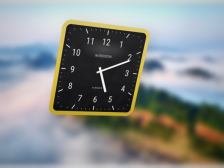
5:11
